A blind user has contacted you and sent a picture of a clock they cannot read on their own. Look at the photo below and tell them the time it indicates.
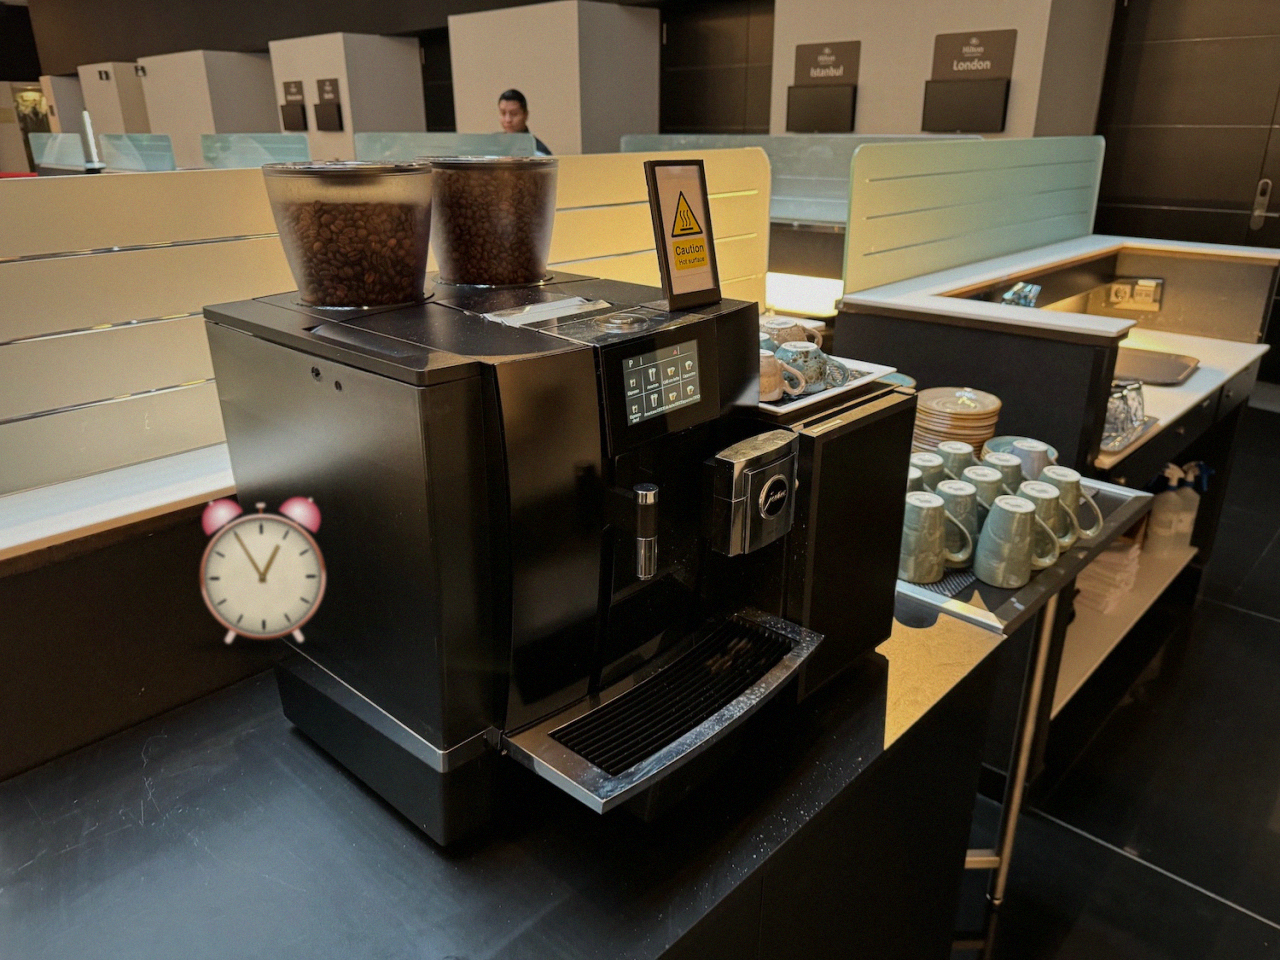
12:55
